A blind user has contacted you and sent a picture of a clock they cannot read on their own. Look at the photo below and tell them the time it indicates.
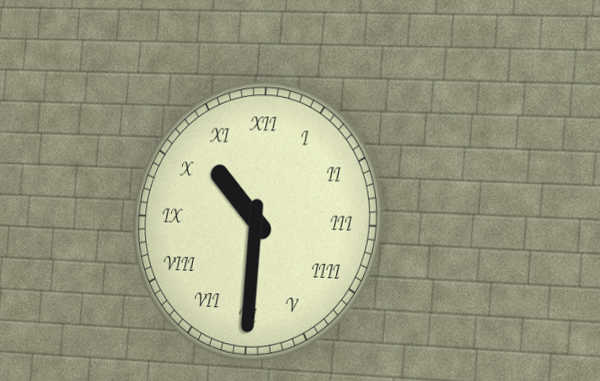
10:30
